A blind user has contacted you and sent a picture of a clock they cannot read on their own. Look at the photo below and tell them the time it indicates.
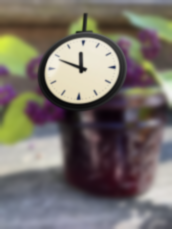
11:49
